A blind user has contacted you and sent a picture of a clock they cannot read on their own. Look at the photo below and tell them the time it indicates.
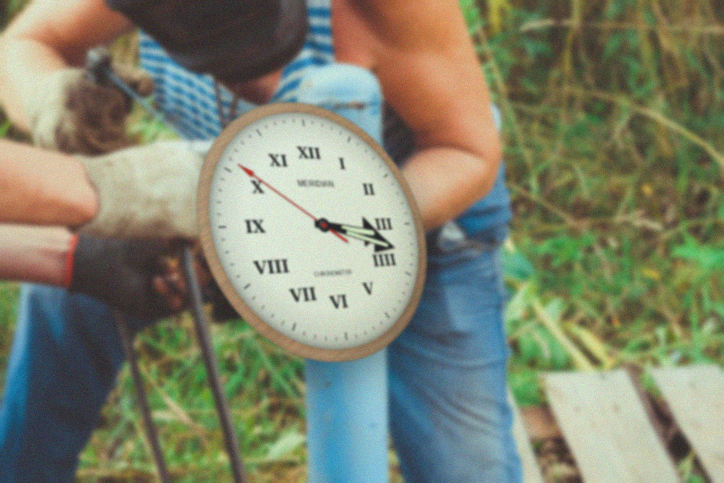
3:17:51
